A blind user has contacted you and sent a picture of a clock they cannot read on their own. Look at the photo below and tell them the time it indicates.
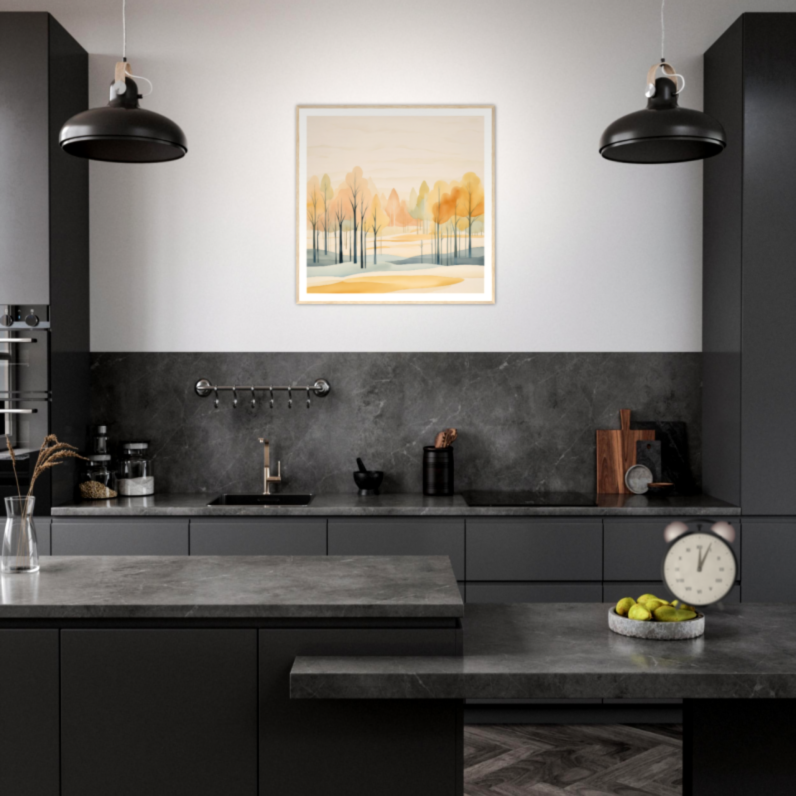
12:04
